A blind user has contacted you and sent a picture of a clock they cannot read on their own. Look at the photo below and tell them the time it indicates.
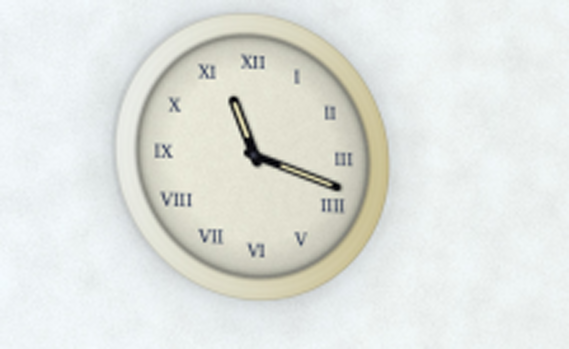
11:18
